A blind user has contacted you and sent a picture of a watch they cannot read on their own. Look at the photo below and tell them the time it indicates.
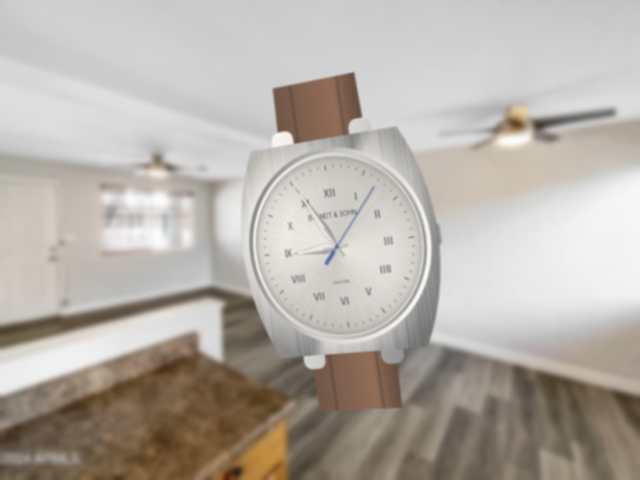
8:55:07
